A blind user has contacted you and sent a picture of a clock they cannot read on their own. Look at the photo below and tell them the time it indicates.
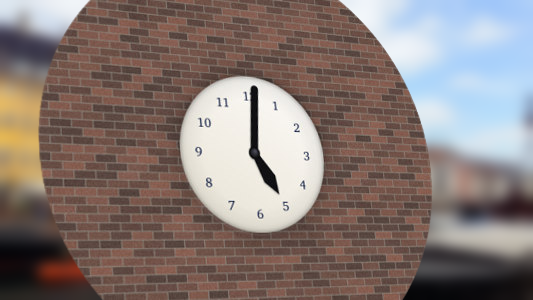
5:01
